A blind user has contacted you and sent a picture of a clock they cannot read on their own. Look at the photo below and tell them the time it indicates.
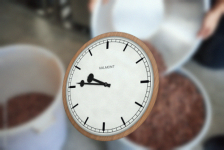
9:46
